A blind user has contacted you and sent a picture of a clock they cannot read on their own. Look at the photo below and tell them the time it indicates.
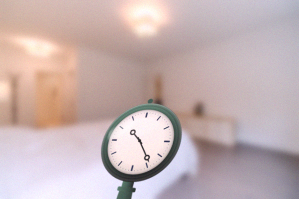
10:24
